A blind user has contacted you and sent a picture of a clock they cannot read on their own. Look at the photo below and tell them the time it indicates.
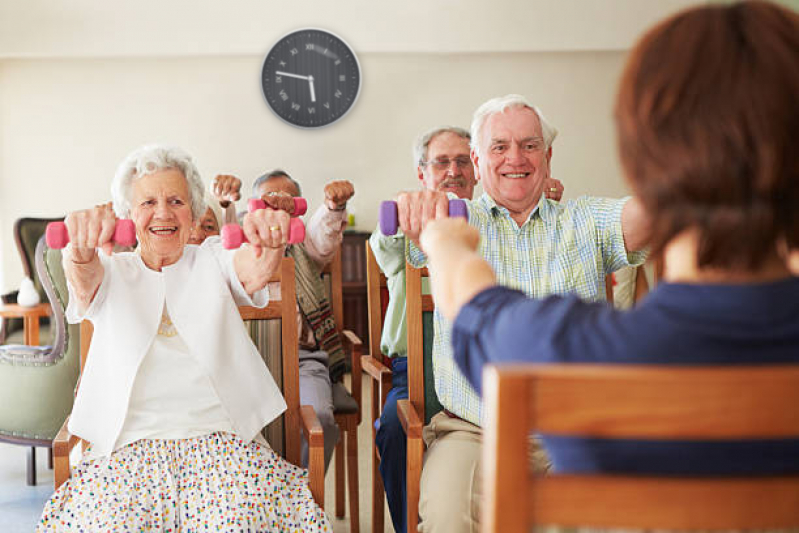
5:47
